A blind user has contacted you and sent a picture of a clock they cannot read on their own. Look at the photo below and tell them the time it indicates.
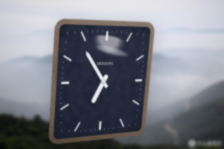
6:54
